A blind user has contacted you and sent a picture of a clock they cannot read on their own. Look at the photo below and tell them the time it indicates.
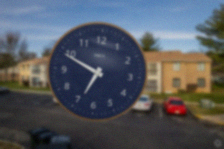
6:49
